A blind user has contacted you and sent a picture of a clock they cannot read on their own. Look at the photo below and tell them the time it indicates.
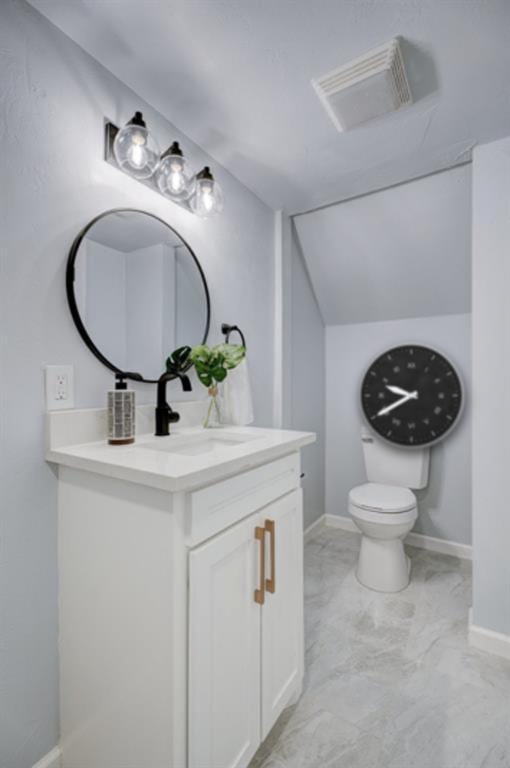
9:40
